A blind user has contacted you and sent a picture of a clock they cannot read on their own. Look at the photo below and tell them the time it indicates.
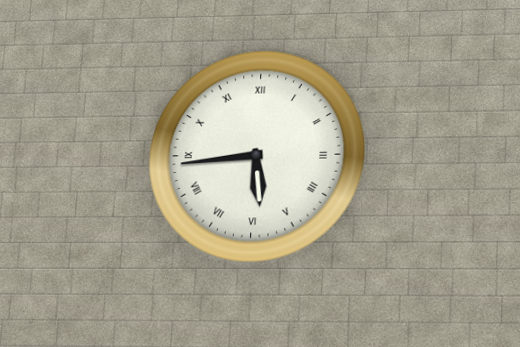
5:44
